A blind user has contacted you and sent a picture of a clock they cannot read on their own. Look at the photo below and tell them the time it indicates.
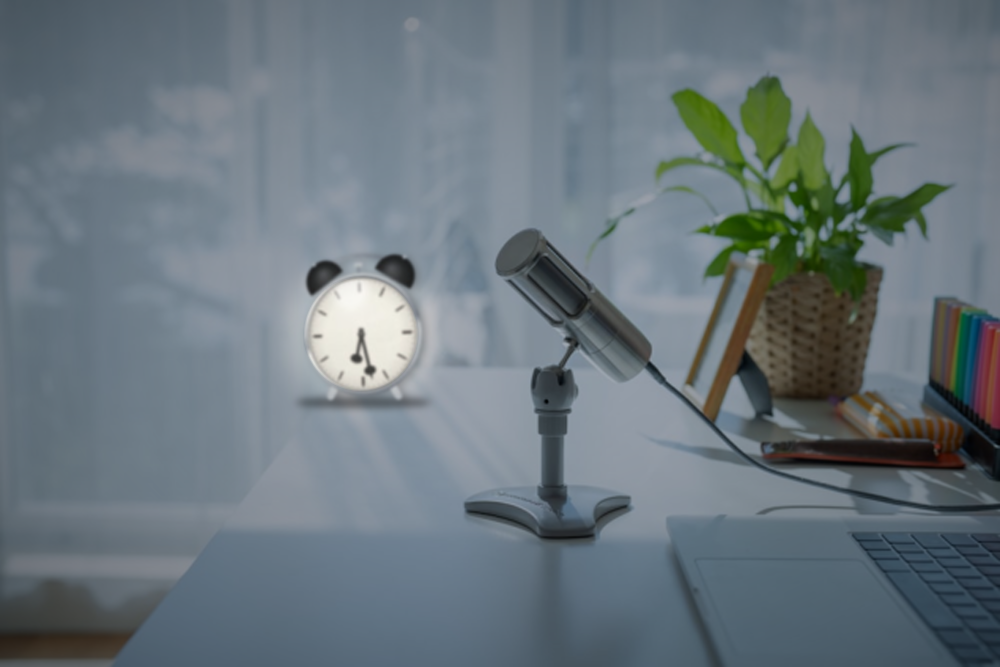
6:28
